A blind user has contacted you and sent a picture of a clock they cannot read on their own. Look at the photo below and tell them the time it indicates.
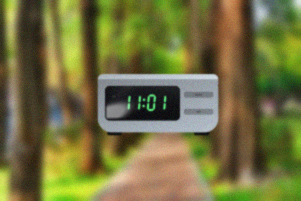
11:01
